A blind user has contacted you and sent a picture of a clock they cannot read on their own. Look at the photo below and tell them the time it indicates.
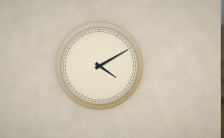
4:10
